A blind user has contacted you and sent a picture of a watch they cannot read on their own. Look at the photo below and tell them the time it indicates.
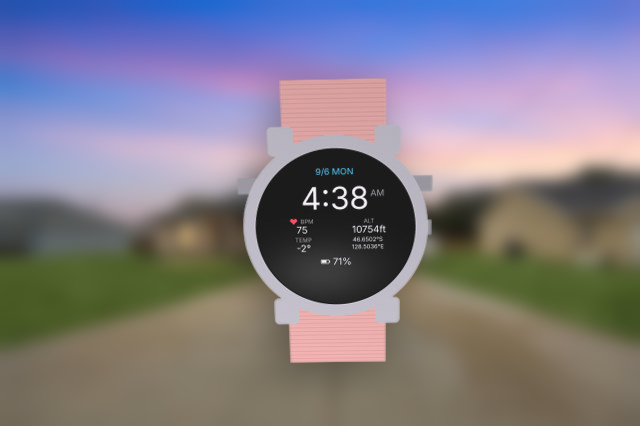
4:38
